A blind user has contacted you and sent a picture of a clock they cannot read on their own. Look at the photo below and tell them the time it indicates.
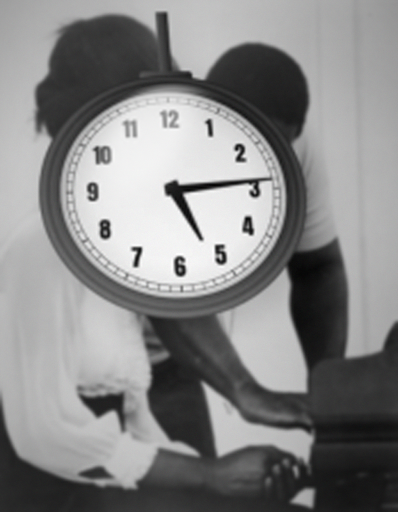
5:14
